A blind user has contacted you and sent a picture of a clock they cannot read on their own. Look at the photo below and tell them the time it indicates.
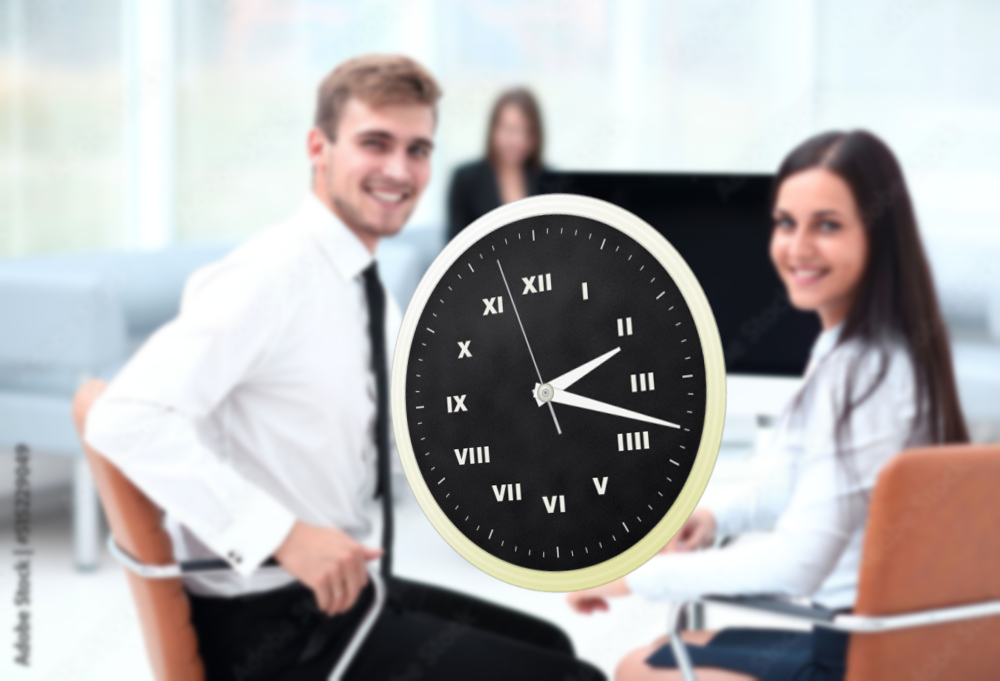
2:17:57
